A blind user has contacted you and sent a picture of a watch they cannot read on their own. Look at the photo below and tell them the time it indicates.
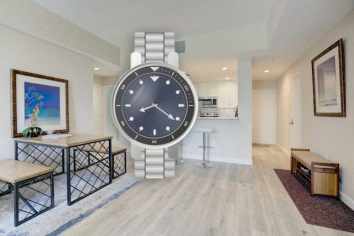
8:21
